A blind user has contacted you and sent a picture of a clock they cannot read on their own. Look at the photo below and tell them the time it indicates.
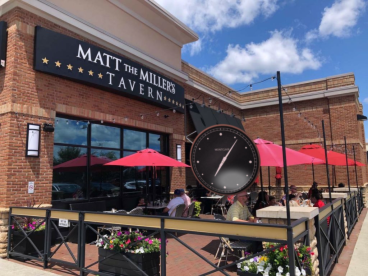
7:06
